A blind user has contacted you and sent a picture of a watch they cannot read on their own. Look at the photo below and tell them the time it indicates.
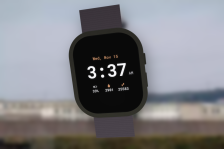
3:37
